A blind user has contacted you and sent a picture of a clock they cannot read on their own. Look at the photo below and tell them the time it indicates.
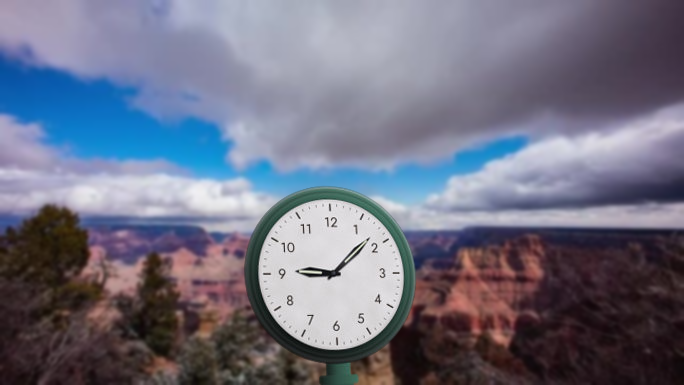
9:08
